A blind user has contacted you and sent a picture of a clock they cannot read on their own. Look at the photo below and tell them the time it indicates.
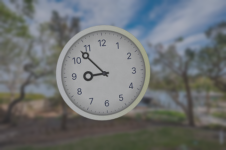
8:53
